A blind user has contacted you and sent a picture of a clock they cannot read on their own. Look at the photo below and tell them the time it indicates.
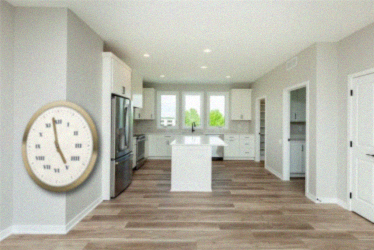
4:58
